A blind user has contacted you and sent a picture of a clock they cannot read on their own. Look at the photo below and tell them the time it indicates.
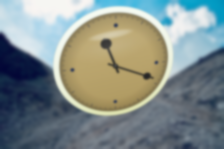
11:19
